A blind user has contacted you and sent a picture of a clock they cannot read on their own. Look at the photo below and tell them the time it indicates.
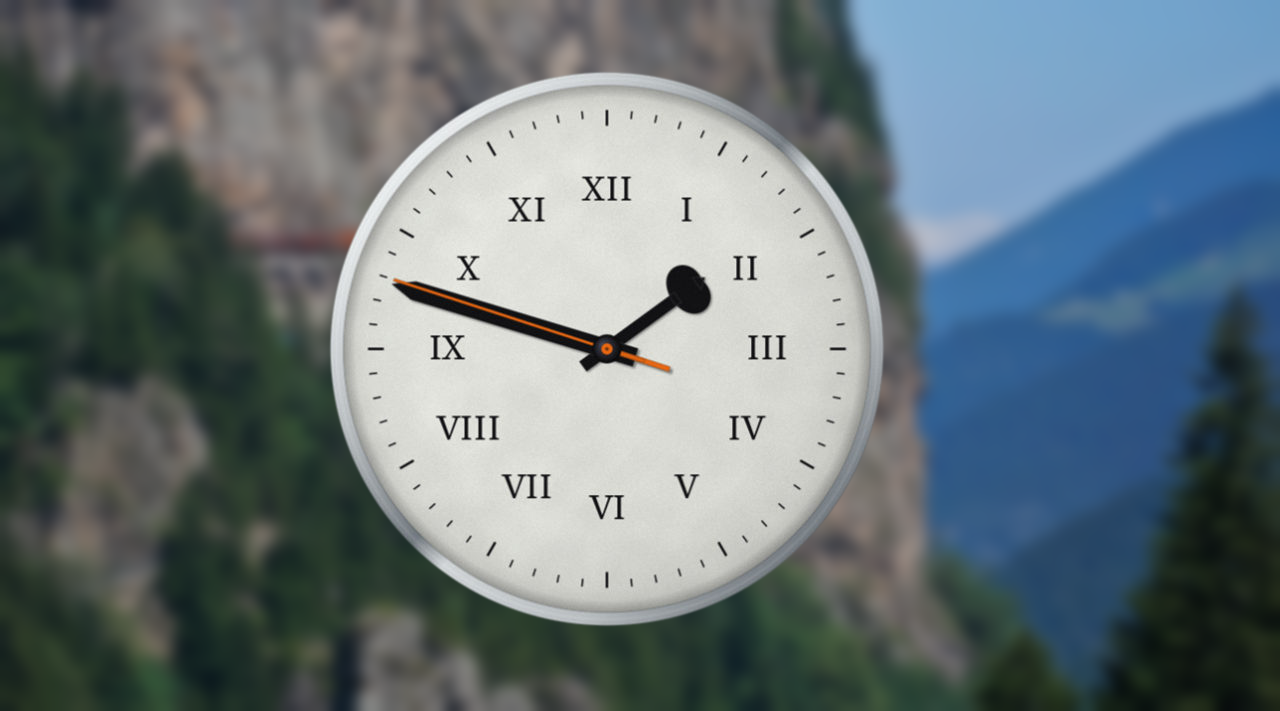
1:47:48
